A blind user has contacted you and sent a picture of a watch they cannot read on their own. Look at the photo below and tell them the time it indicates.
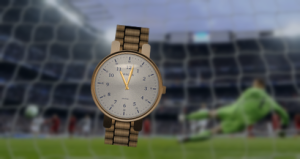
11:02
